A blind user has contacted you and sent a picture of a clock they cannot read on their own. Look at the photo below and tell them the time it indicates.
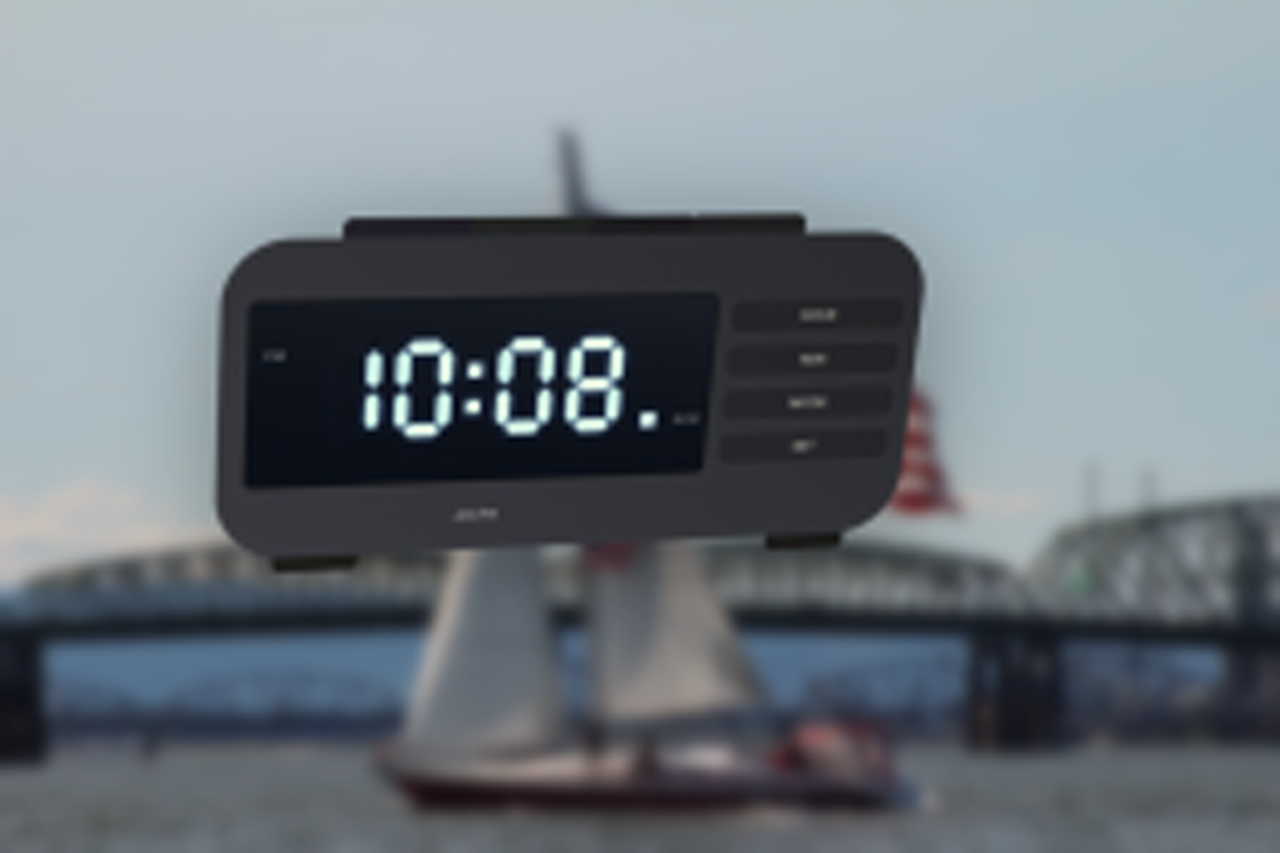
10:08
